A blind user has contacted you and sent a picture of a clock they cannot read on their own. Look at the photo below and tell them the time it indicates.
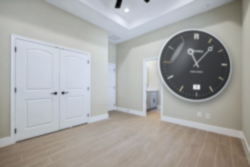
11:07
